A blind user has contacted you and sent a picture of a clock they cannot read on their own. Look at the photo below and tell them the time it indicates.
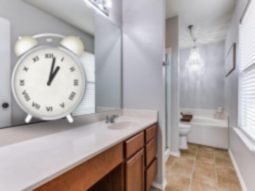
1:02
